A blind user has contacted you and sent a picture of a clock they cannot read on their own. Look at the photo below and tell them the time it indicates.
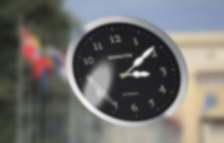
3:09
